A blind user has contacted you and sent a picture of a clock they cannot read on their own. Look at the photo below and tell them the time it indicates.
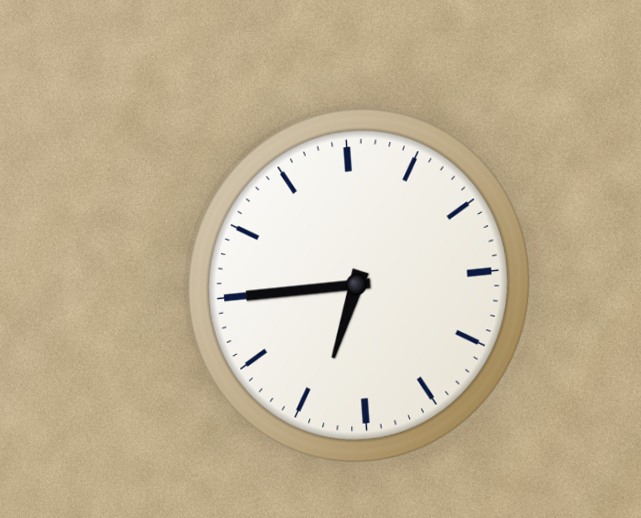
6:45
